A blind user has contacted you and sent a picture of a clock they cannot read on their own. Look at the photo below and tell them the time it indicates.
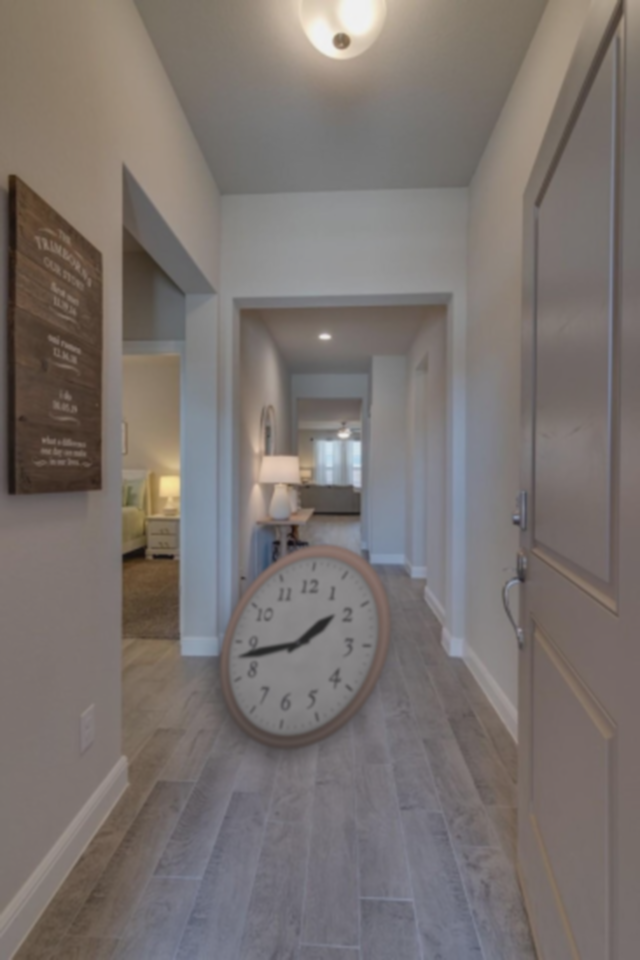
1:43
